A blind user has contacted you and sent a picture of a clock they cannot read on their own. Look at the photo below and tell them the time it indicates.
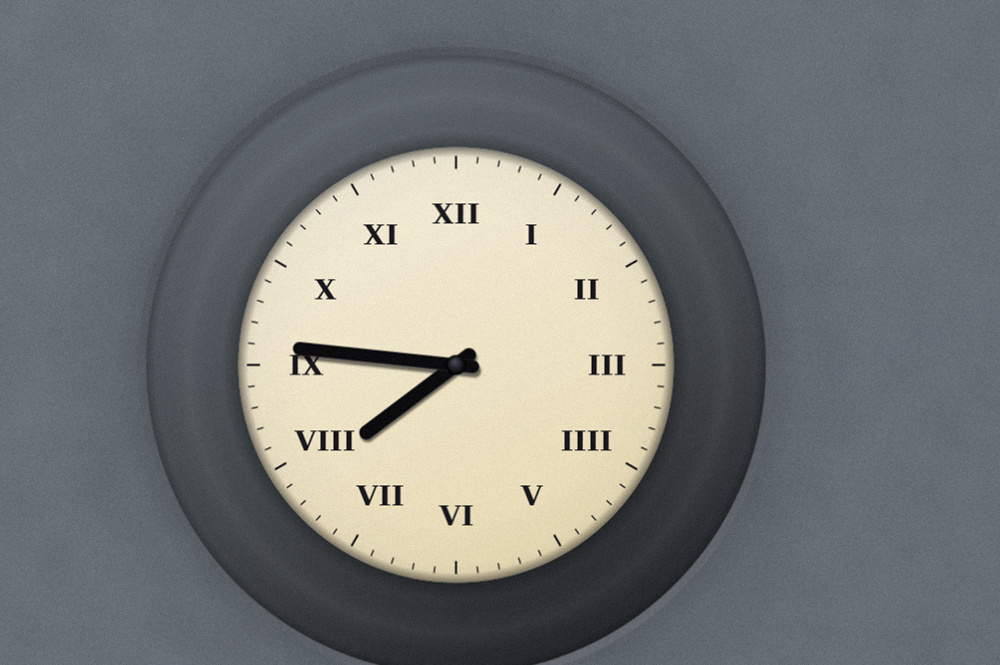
7:46
